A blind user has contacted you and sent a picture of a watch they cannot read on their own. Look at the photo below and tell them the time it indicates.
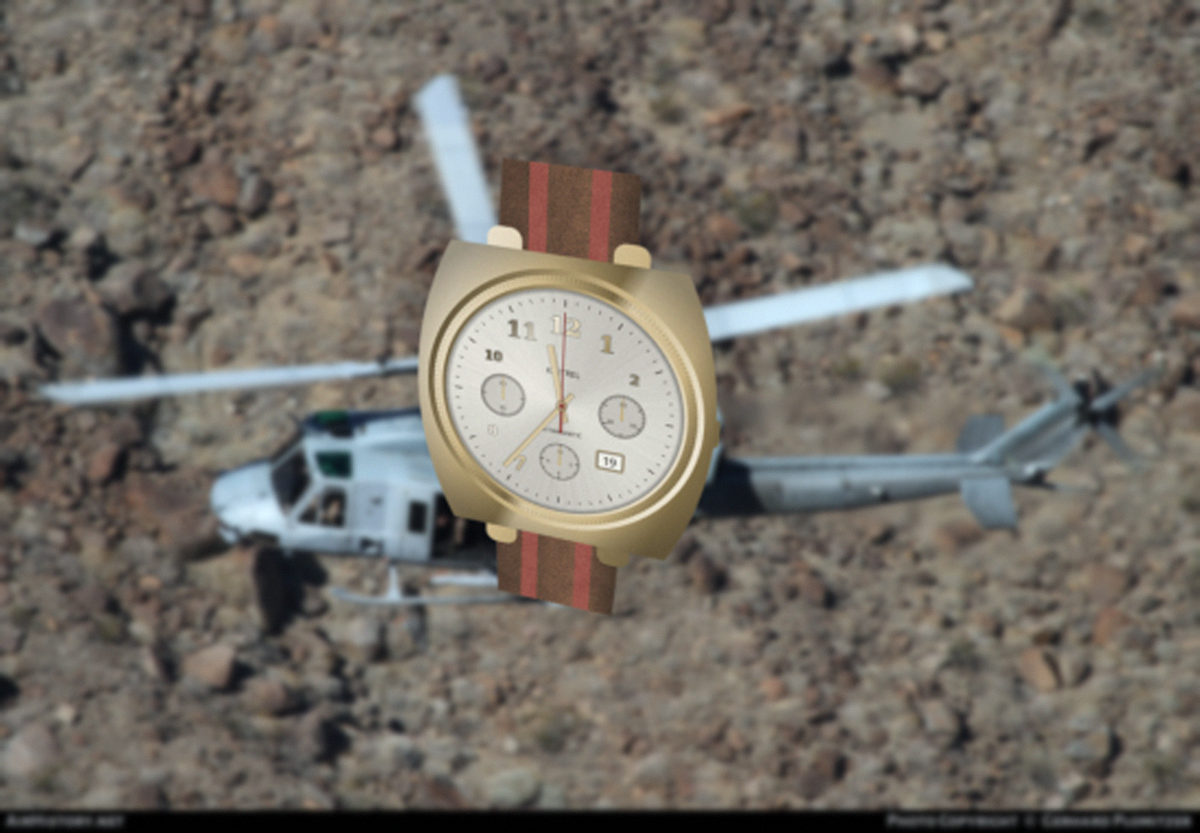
11:36
